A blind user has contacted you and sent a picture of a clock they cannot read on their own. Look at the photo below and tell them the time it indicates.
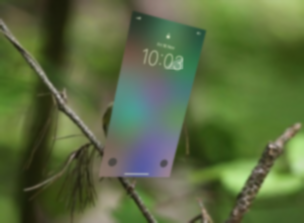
10:03
